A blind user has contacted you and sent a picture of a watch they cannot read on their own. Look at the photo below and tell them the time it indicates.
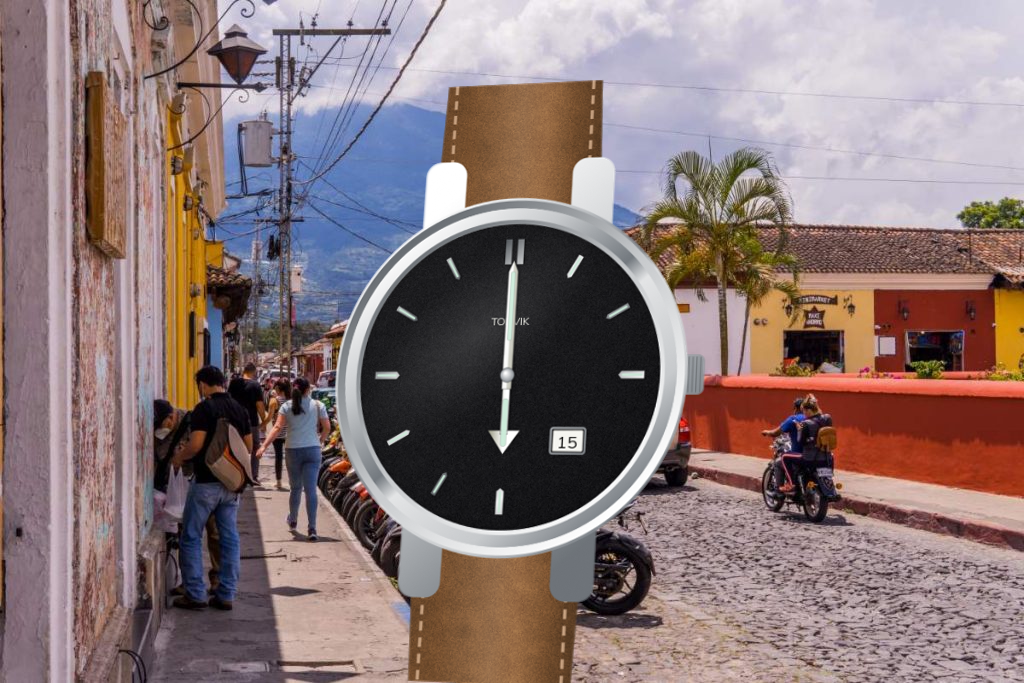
6:00
